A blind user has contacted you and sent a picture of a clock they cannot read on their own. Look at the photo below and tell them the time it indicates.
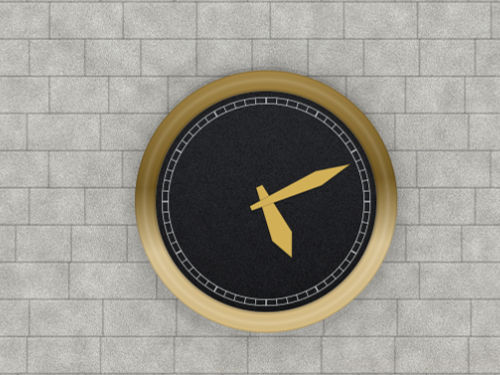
5:11
